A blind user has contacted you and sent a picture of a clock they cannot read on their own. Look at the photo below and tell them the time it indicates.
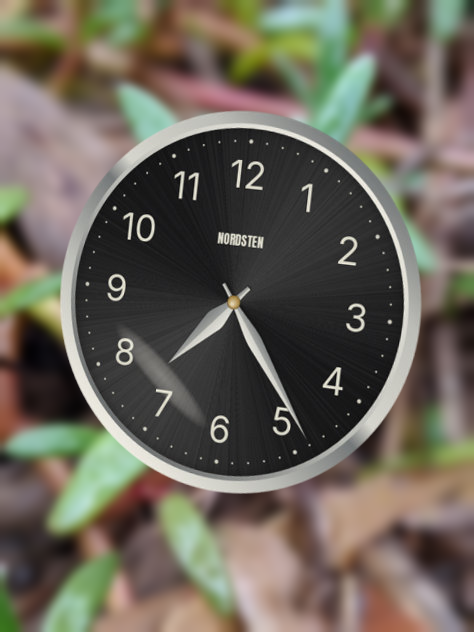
7:24
